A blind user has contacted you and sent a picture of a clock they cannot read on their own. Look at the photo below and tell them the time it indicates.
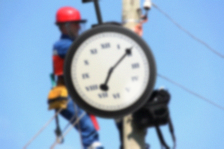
7:09
